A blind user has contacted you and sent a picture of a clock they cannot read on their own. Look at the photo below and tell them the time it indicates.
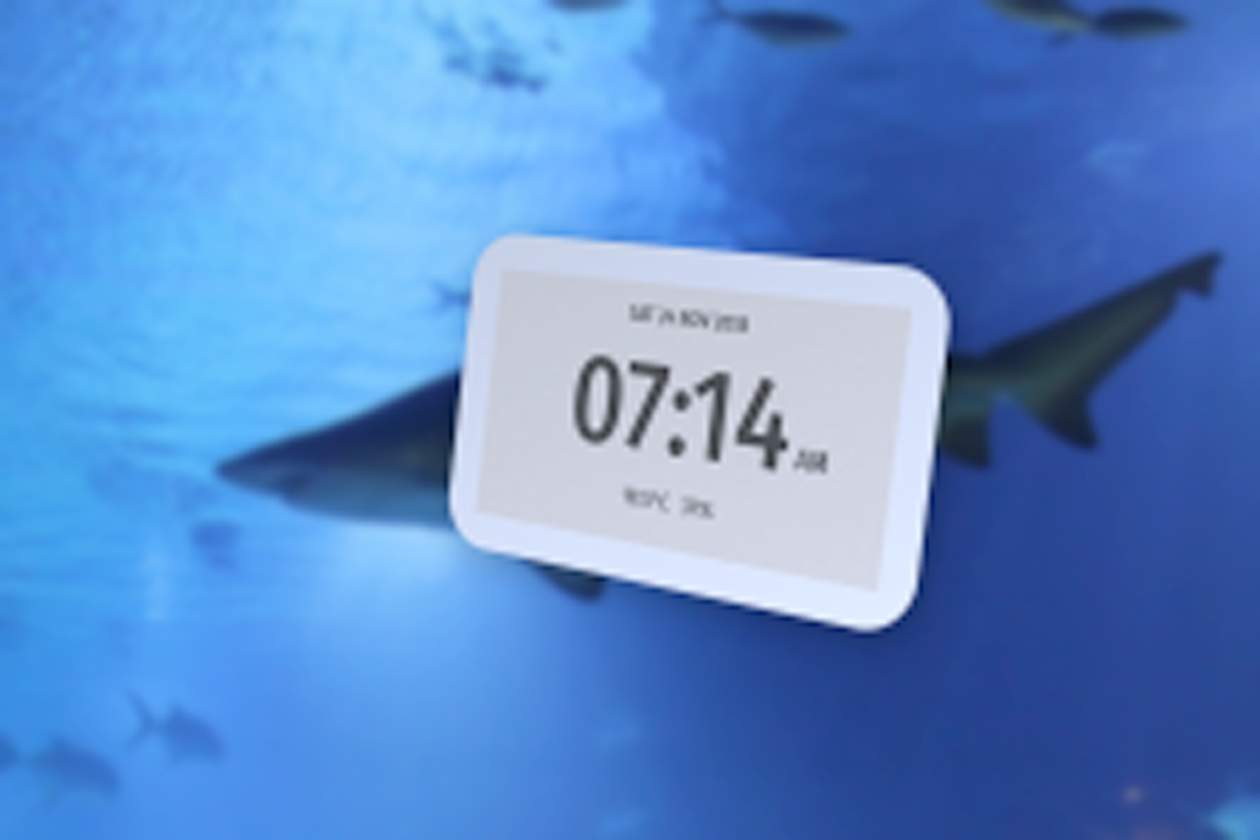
7:14
